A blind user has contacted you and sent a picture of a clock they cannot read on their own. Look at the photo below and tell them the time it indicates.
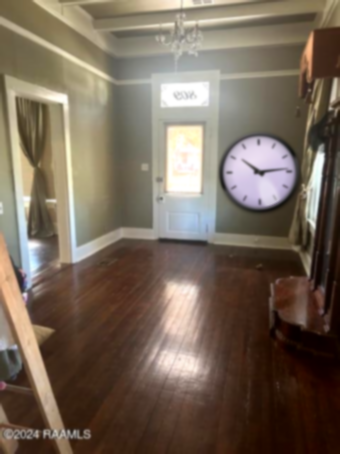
10:14
